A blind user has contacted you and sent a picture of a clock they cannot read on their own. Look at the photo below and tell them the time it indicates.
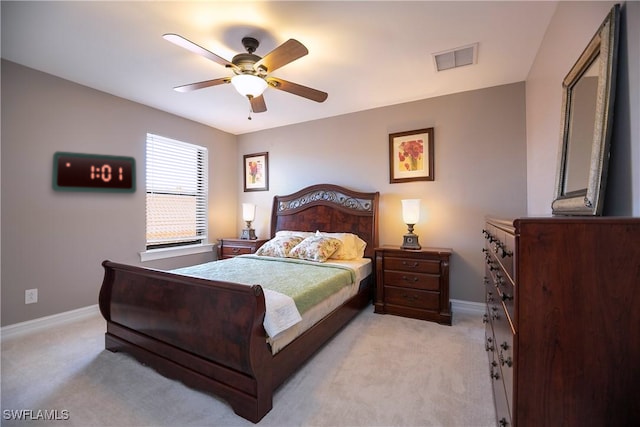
1:01
